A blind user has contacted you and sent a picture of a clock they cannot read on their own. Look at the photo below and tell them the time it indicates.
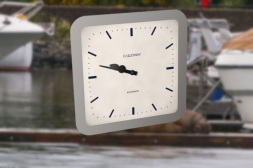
9:48
